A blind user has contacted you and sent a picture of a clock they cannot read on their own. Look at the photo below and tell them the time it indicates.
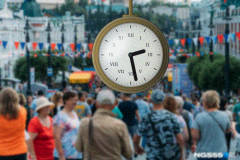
2:28
